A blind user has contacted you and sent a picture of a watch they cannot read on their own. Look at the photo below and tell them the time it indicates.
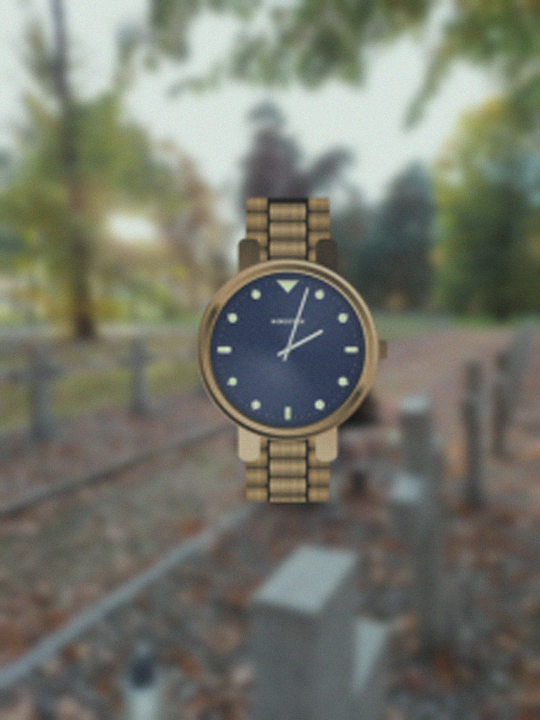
2:03
